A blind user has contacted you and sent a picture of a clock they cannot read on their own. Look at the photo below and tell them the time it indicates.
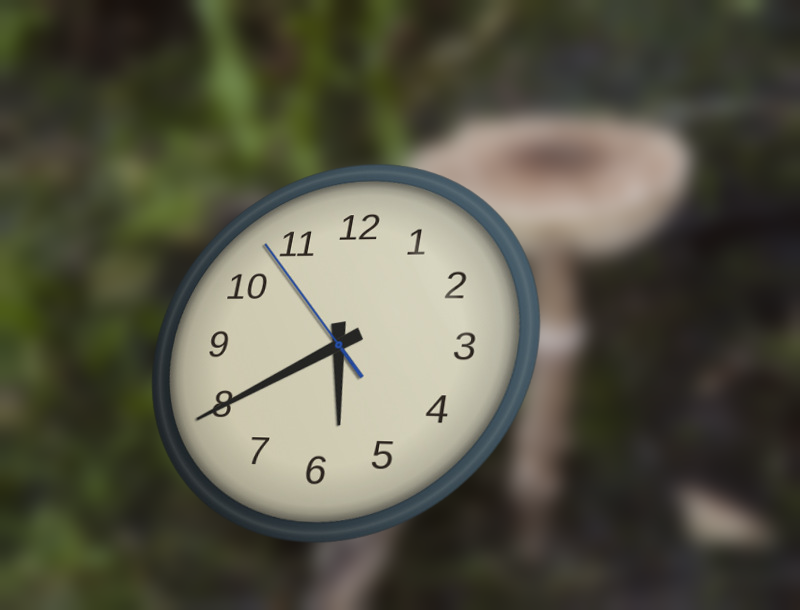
5:39:53
